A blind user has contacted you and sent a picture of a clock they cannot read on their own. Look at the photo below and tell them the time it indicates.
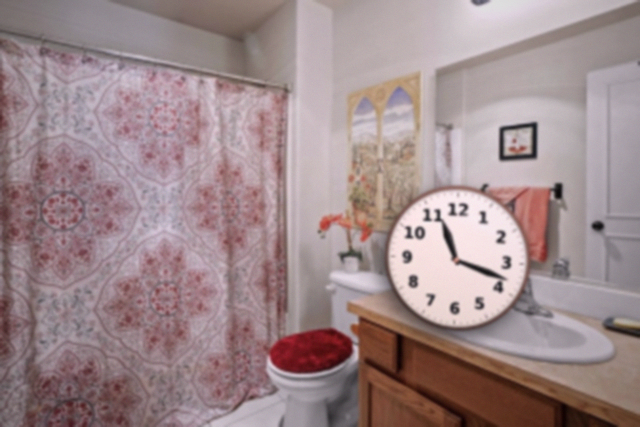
11:18
